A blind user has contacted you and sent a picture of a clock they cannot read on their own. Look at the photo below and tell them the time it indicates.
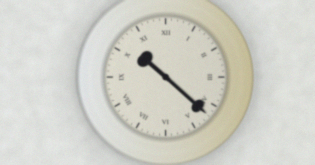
10:22
